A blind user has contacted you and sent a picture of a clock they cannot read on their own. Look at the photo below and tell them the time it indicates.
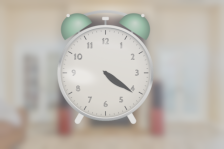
4:21
